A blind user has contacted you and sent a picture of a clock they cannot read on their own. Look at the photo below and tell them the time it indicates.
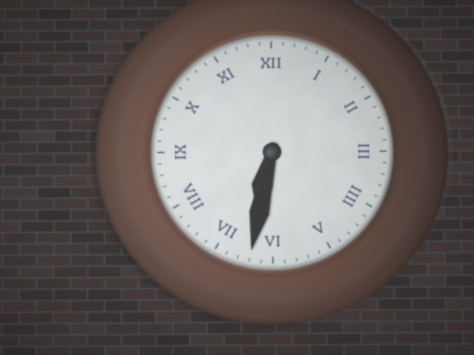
6:32
